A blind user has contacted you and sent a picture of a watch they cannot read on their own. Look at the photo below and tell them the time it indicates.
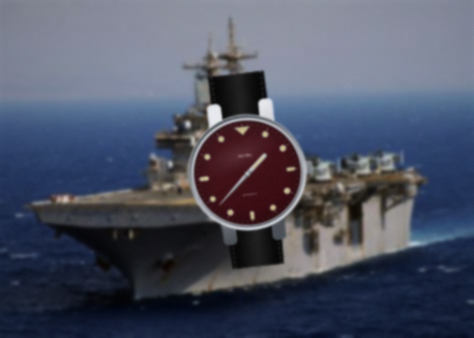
1:38
